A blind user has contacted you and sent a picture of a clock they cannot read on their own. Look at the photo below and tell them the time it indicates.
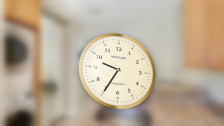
9:35
